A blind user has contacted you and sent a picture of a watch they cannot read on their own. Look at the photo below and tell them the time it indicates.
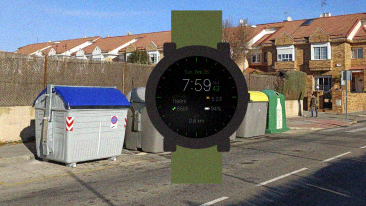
7:59
